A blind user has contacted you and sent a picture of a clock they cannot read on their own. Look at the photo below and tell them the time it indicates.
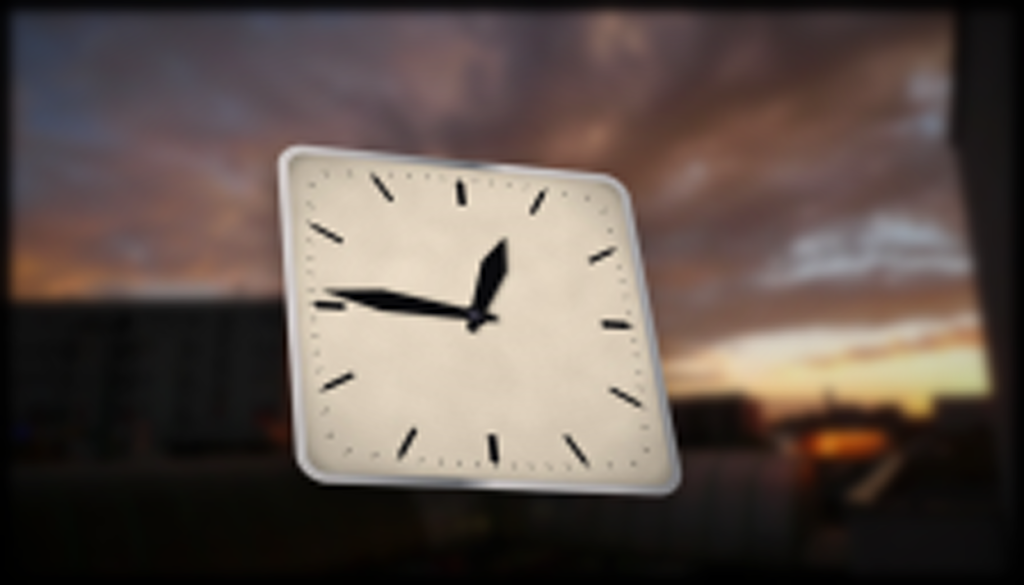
12:46
